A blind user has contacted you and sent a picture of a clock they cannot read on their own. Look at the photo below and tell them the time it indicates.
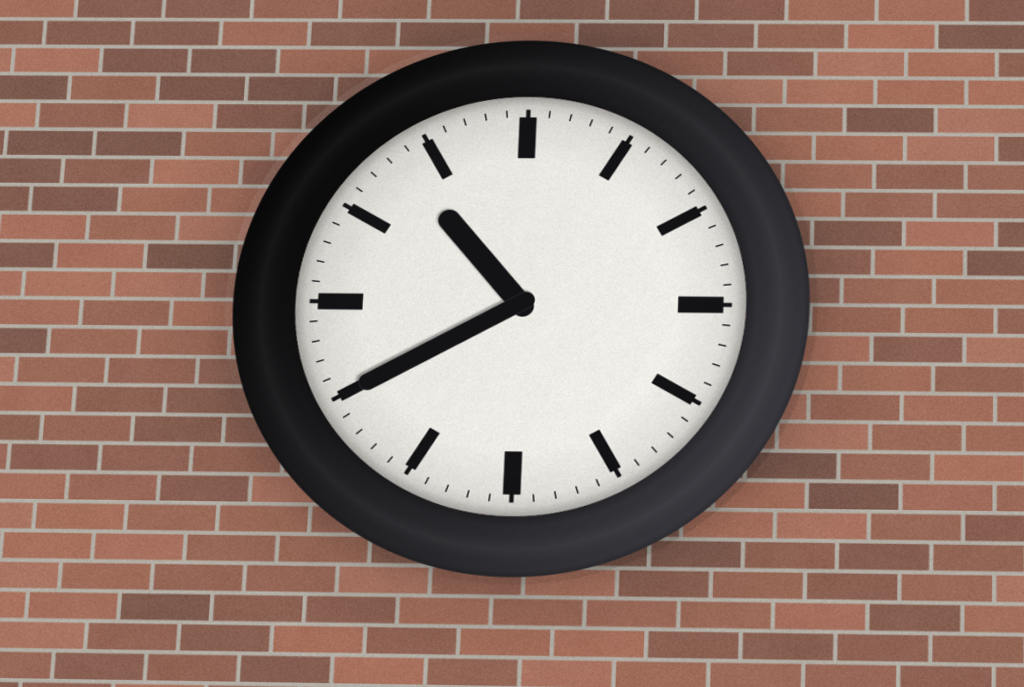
10:40
